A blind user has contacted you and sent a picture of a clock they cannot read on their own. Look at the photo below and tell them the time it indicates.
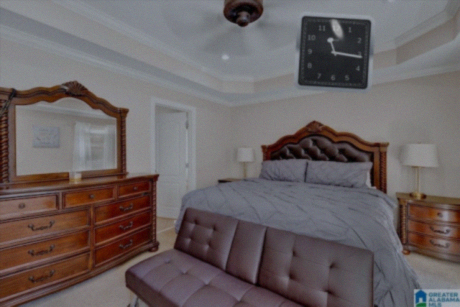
11:16
